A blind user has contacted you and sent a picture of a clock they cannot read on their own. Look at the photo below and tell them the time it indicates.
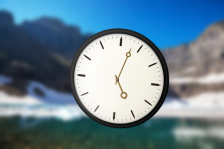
5:03
